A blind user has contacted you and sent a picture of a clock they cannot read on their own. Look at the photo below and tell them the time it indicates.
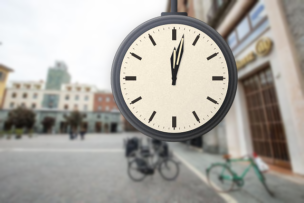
12:02
